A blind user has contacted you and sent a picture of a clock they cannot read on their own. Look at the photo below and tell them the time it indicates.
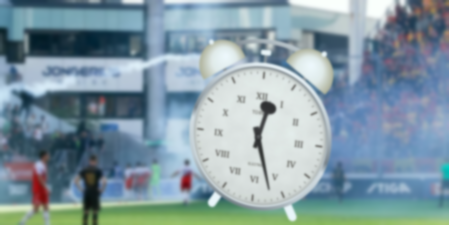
12:27
